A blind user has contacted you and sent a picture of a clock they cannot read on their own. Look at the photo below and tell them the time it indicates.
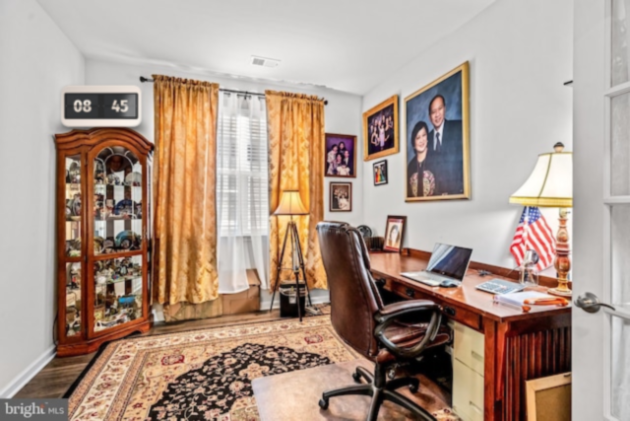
8:45
